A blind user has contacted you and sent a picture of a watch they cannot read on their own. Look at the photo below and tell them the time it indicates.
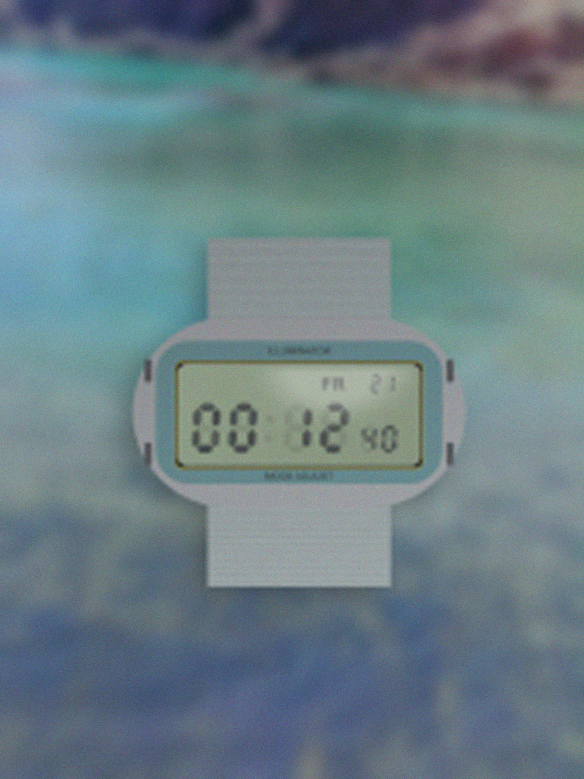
0:12:40
